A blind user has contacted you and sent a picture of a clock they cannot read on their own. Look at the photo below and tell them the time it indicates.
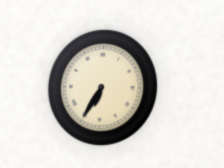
6:35
